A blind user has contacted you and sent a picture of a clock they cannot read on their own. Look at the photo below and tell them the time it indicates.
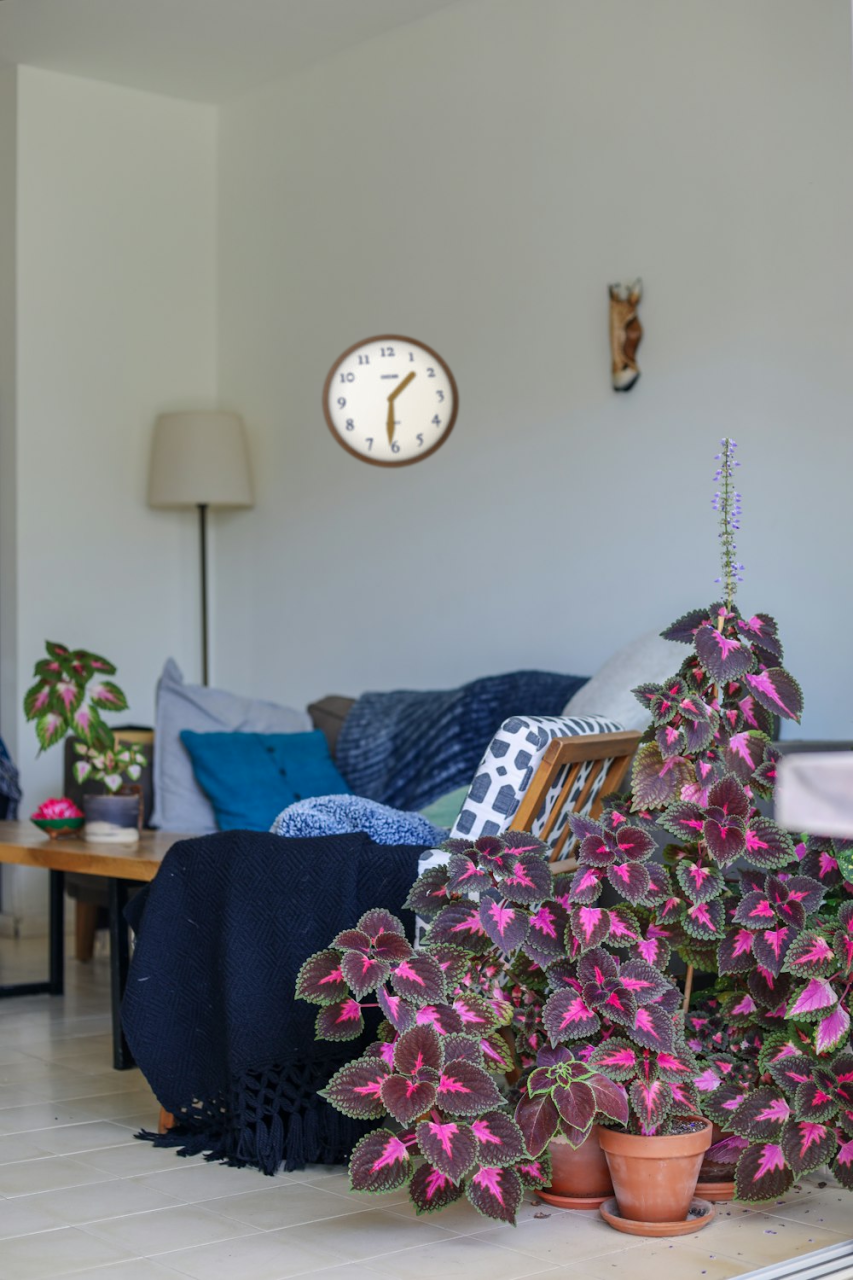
1:31
